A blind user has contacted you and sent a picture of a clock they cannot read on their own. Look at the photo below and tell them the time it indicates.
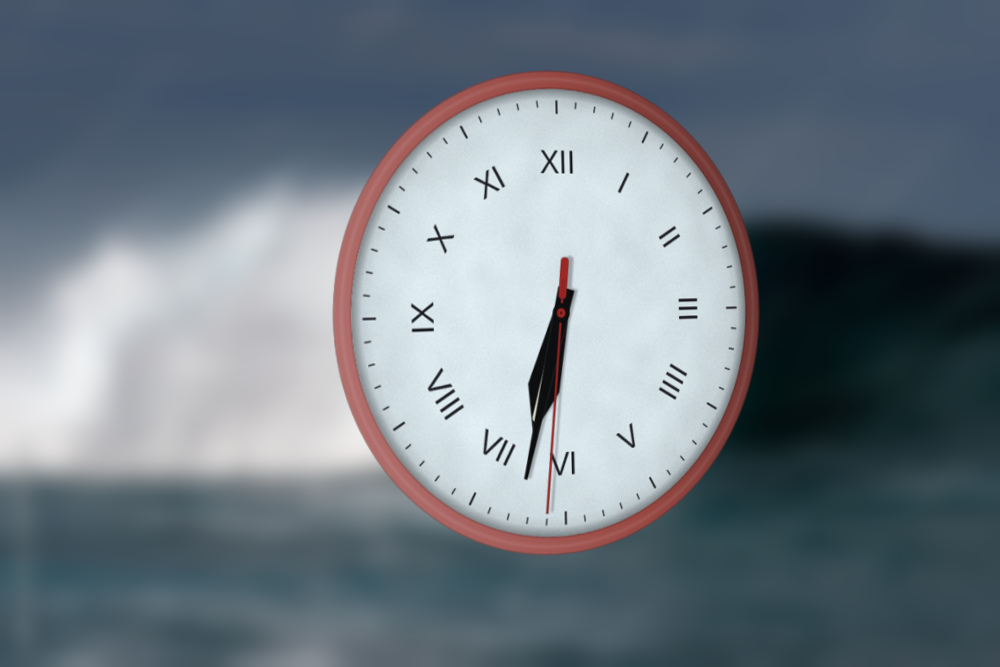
6:32:31
